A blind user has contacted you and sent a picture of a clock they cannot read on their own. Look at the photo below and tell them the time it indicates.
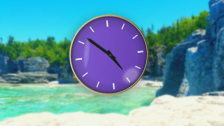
4:52
